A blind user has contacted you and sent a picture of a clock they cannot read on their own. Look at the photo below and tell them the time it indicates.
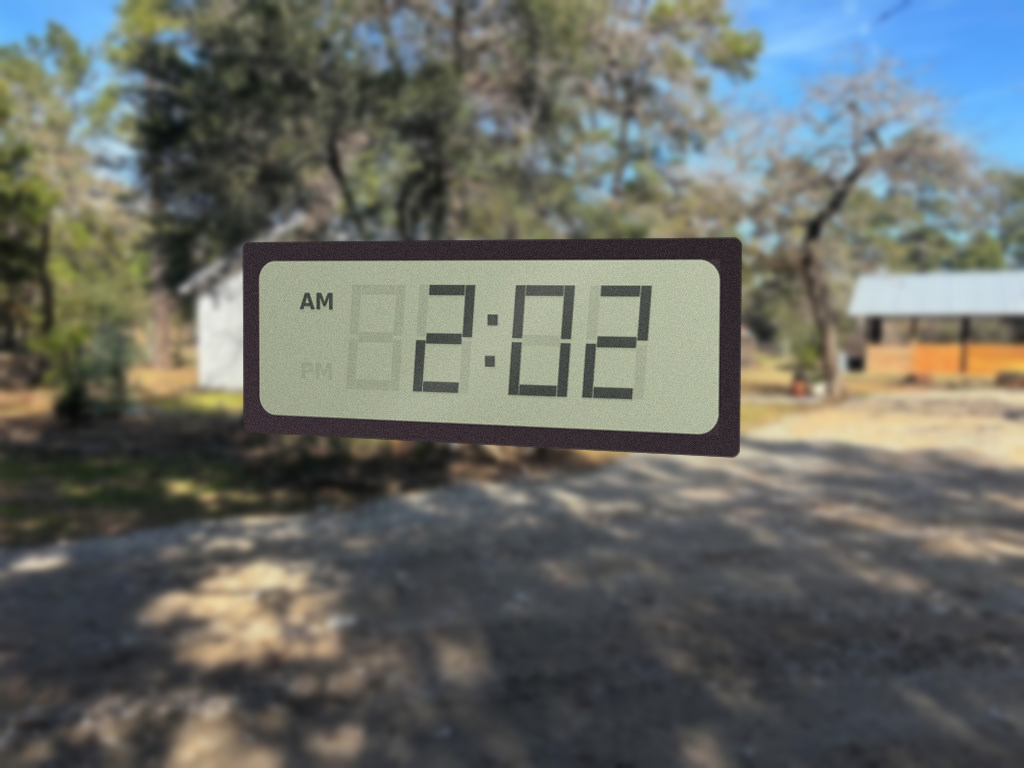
2:02
